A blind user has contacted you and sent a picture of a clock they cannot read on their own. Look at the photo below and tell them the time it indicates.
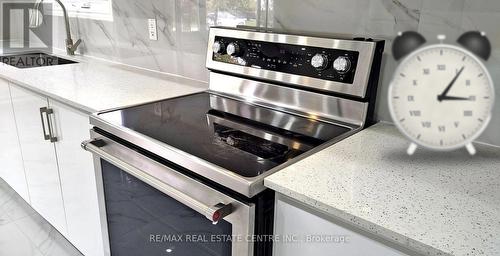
3:06
